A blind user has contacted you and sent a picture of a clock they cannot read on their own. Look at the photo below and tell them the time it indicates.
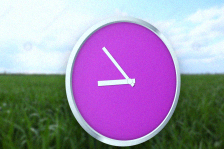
8:53
